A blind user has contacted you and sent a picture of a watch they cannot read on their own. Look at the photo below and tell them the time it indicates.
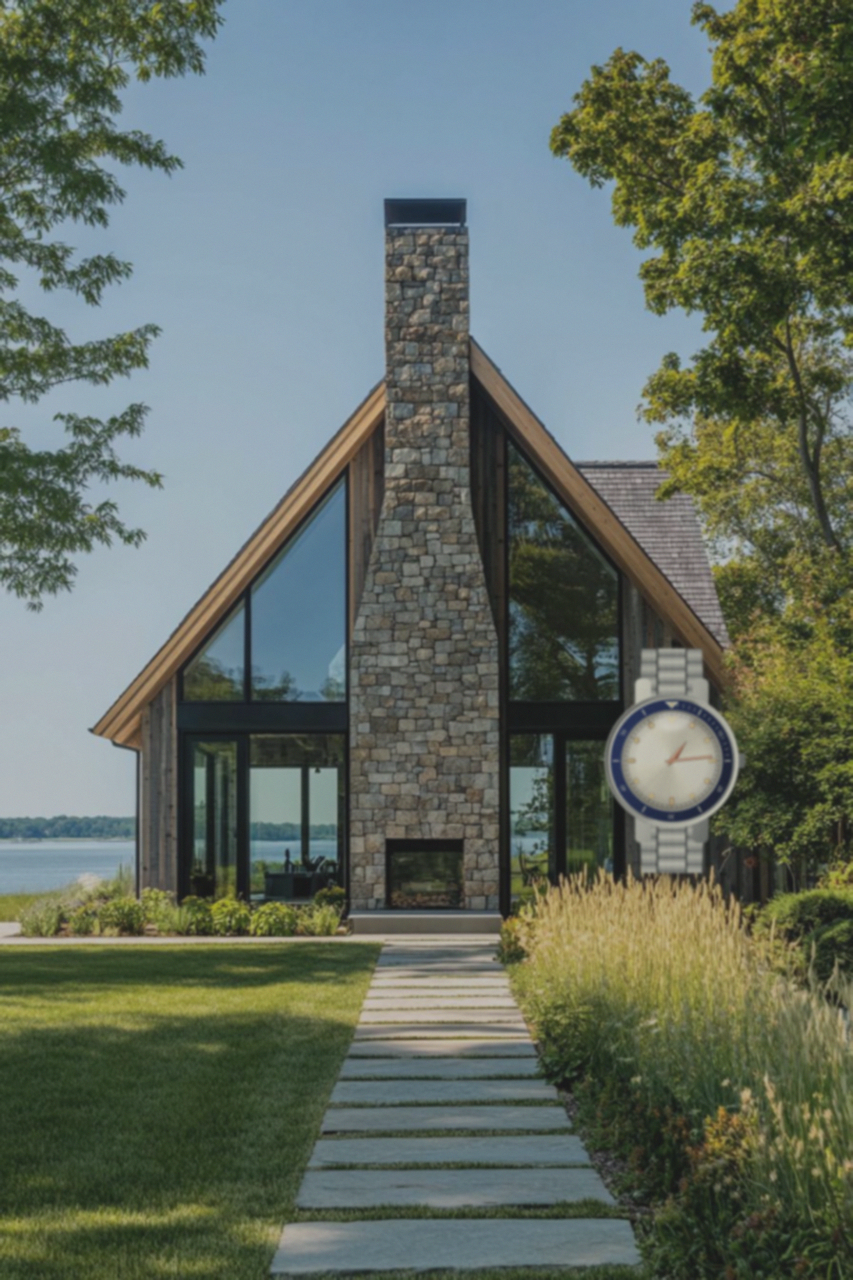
1:14
